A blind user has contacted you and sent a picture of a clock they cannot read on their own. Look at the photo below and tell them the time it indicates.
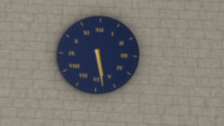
5:28
